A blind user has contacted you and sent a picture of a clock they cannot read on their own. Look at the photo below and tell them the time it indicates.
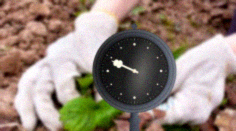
9:49
